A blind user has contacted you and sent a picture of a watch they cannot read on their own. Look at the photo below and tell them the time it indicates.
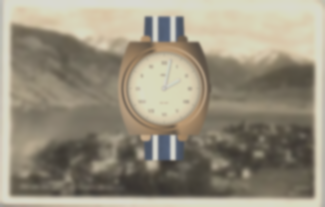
2:02
